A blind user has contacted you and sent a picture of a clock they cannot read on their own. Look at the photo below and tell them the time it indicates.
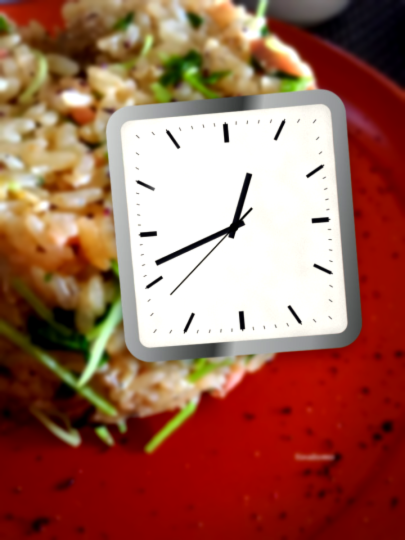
12:41:38
